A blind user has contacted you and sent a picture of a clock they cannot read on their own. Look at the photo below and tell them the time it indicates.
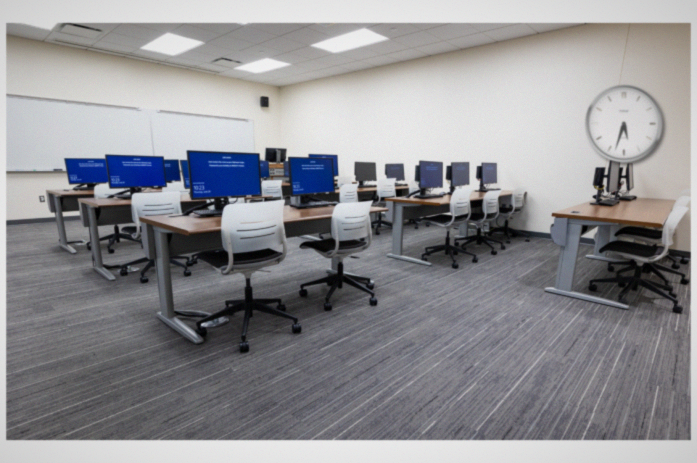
5:33
